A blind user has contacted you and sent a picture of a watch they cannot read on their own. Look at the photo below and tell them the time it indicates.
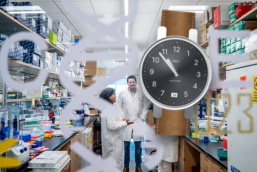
10:53
